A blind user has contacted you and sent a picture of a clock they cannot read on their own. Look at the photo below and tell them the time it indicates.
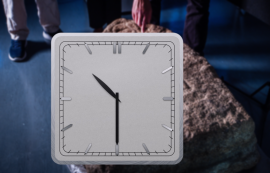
10:30
